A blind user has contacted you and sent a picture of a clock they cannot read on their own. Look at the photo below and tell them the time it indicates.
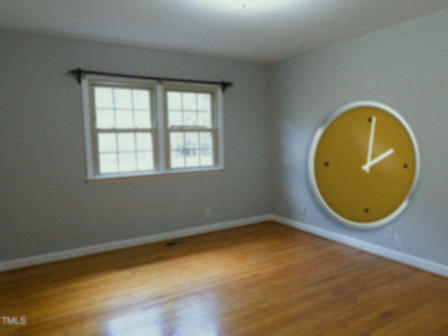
2:01
